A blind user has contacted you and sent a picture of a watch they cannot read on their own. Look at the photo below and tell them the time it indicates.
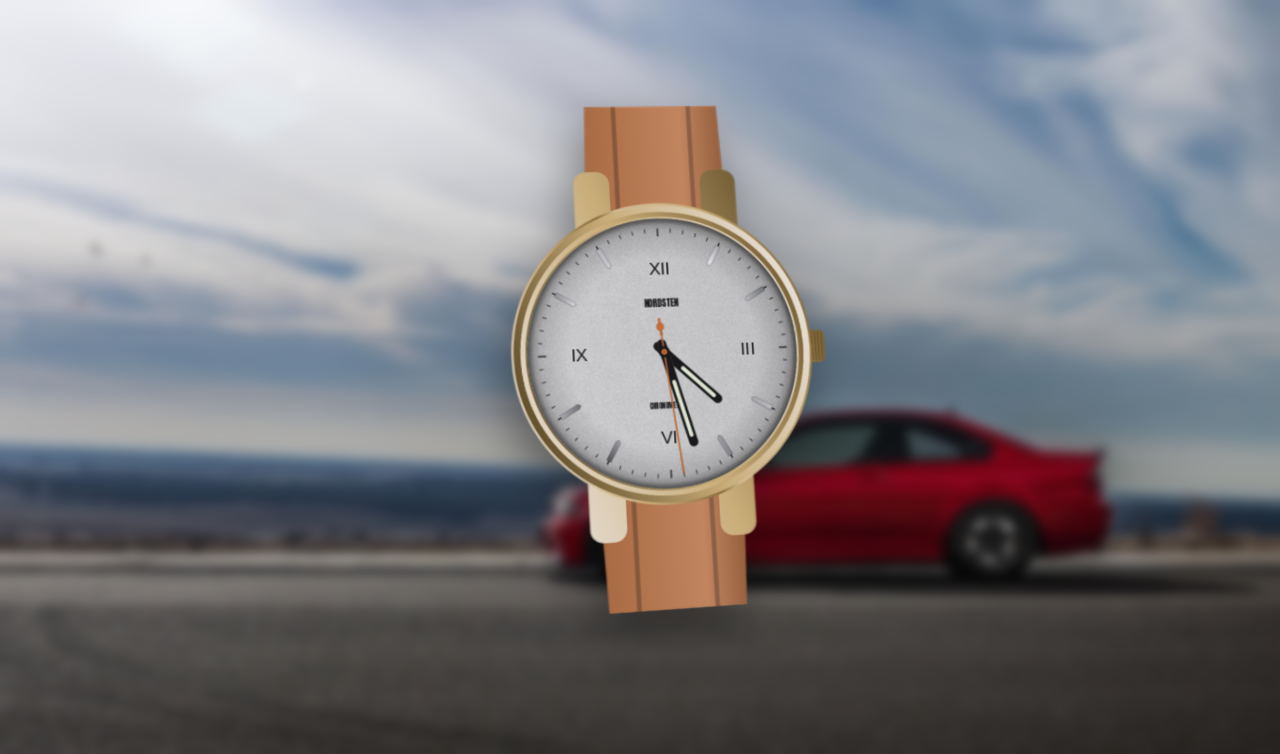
4:27:29
